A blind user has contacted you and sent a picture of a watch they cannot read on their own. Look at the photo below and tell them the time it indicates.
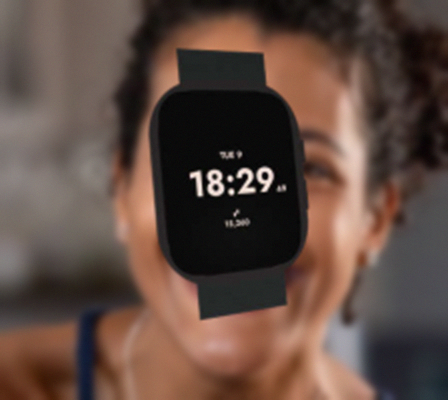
18:29
